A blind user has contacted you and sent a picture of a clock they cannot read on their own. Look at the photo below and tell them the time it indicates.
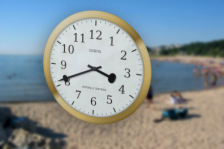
3:41
